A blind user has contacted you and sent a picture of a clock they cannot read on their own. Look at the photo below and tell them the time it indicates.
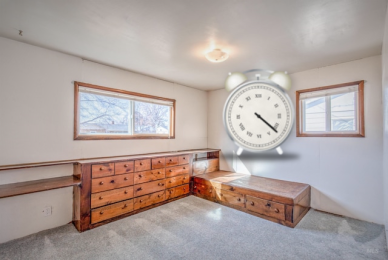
4:22
